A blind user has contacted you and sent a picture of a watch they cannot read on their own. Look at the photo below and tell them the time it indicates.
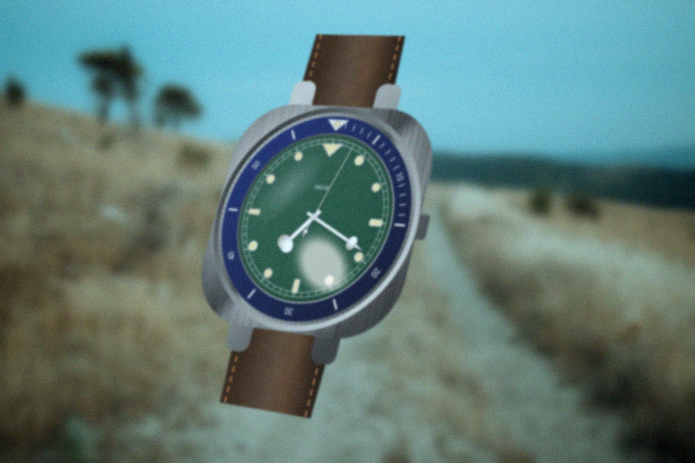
7:19:03
